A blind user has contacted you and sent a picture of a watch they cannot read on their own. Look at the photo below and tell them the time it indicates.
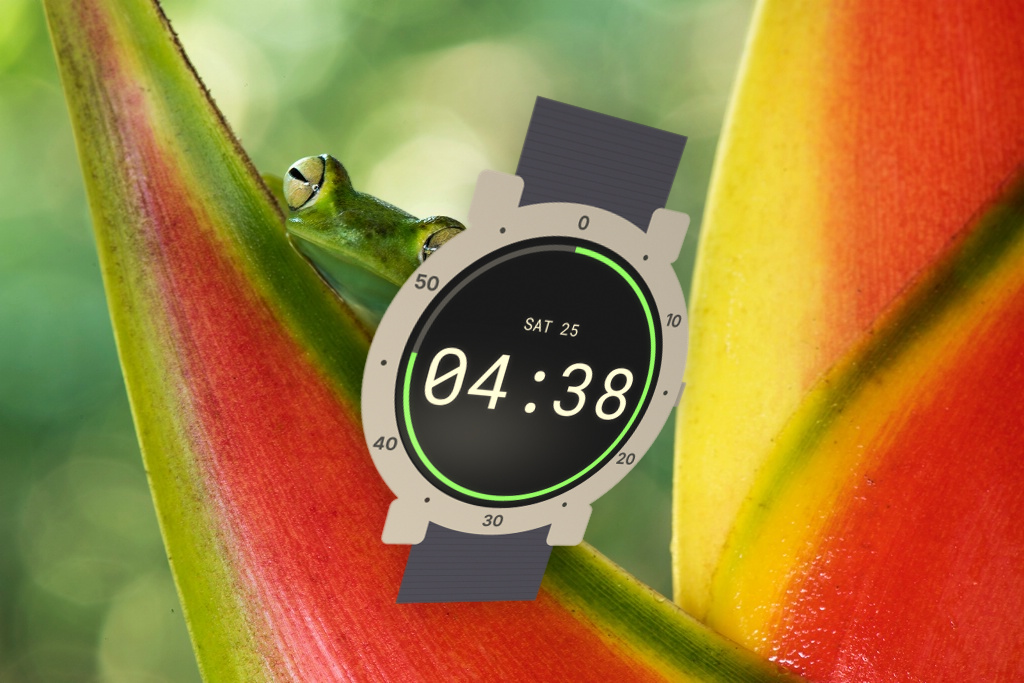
4:38
